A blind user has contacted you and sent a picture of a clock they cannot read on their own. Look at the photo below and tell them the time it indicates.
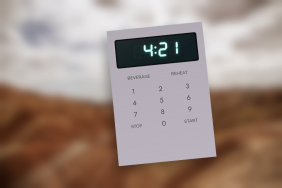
4:21
